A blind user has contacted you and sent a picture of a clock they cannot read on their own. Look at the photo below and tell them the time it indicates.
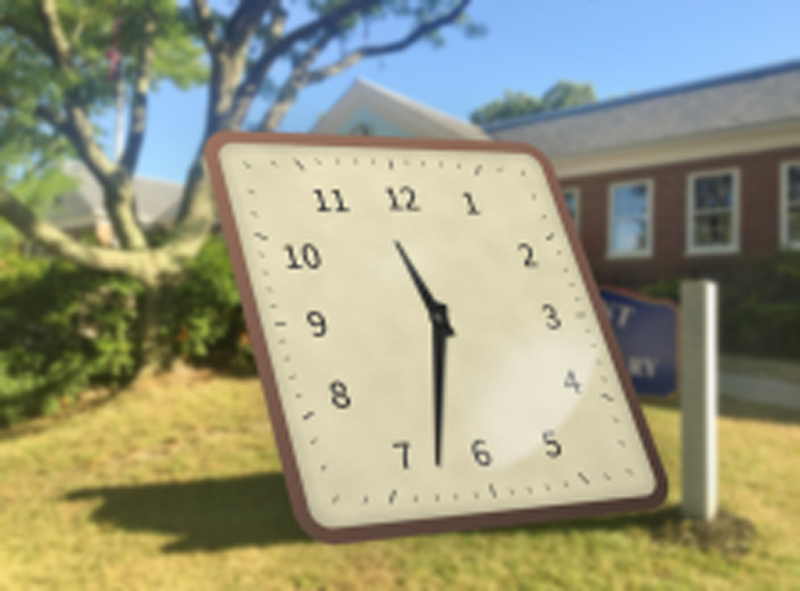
11:33
